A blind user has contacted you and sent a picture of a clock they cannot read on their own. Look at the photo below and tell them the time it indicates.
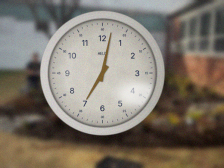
7:02
